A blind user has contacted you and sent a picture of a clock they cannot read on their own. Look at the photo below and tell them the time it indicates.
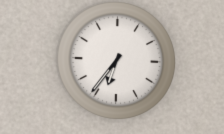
6:36
